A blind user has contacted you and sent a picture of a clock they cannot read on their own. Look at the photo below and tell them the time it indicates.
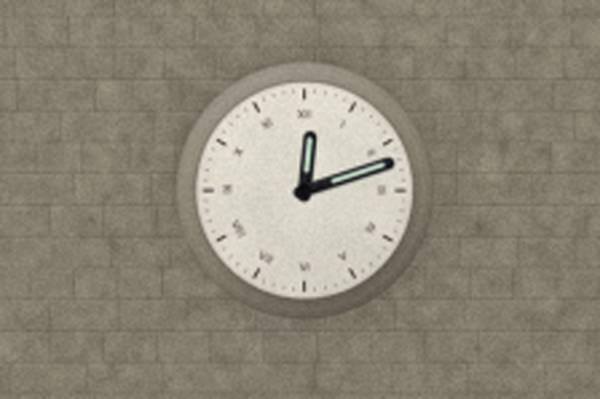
12:12
